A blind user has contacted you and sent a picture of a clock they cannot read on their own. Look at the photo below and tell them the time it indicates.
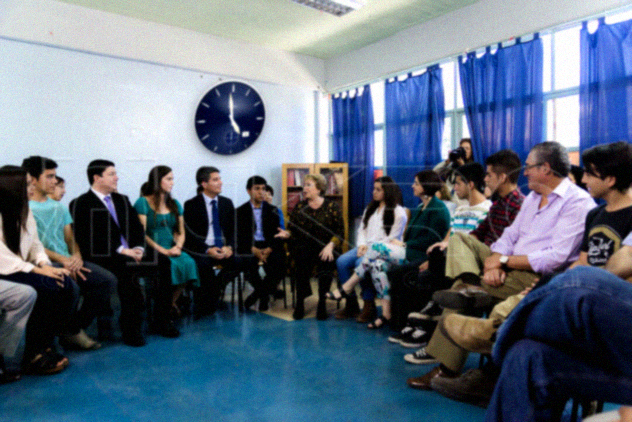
4:59
